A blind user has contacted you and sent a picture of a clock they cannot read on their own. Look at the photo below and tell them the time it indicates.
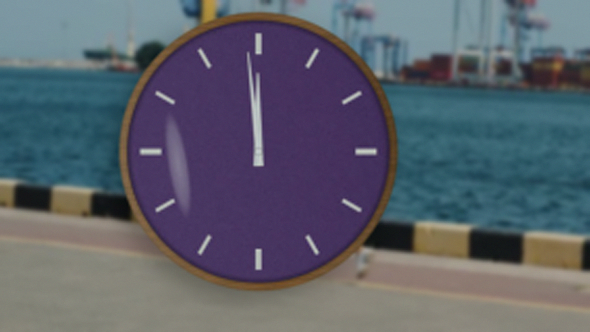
11:59
